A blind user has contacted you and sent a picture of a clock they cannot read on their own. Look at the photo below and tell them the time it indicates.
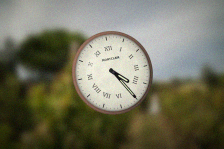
4:25
